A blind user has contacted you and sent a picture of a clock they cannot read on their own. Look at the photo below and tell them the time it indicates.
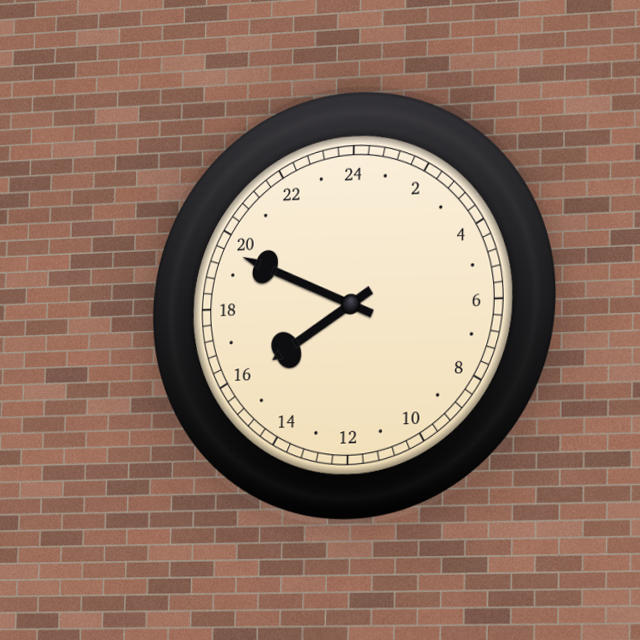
15:49
